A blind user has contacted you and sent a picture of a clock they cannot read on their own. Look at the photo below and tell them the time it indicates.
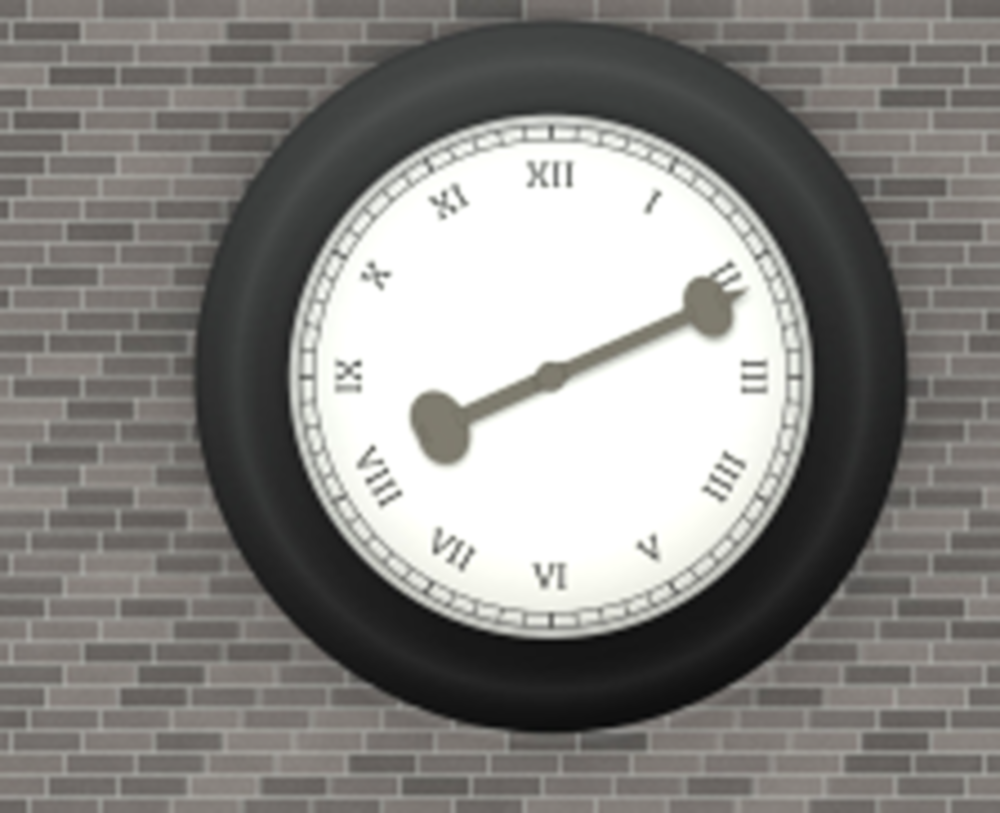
8:11
